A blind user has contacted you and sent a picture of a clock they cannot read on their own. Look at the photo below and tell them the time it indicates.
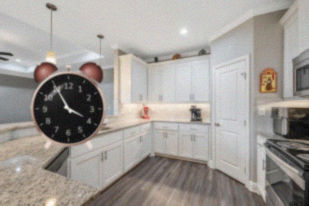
3:55
